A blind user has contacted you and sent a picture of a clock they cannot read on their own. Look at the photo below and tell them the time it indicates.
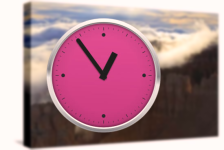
12:54
